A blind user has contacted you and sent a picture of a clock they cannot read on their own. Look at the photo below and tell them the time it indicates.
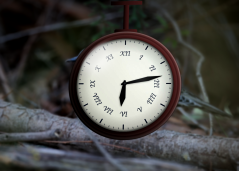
6:13
